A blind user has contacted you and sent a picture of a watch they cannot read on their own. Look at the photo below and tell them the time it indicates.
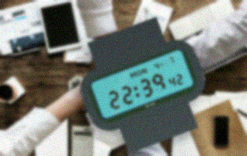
22:39
